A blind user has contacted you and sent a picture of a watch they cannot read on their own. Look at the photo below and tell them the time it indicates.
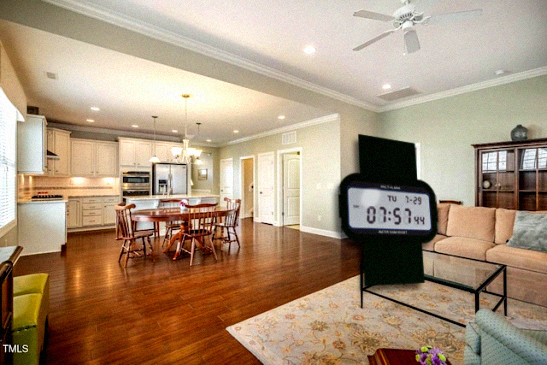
7:57:44
